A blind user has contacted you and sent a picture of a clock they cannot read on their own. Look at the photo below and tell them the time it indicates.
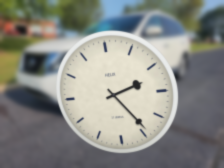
2:24
